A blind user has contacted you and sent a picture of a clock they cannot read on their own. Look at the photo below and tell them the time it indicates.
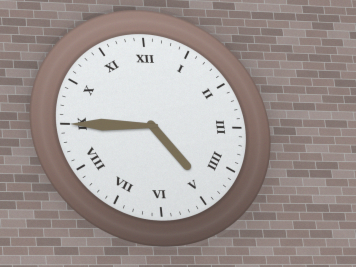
4:45
